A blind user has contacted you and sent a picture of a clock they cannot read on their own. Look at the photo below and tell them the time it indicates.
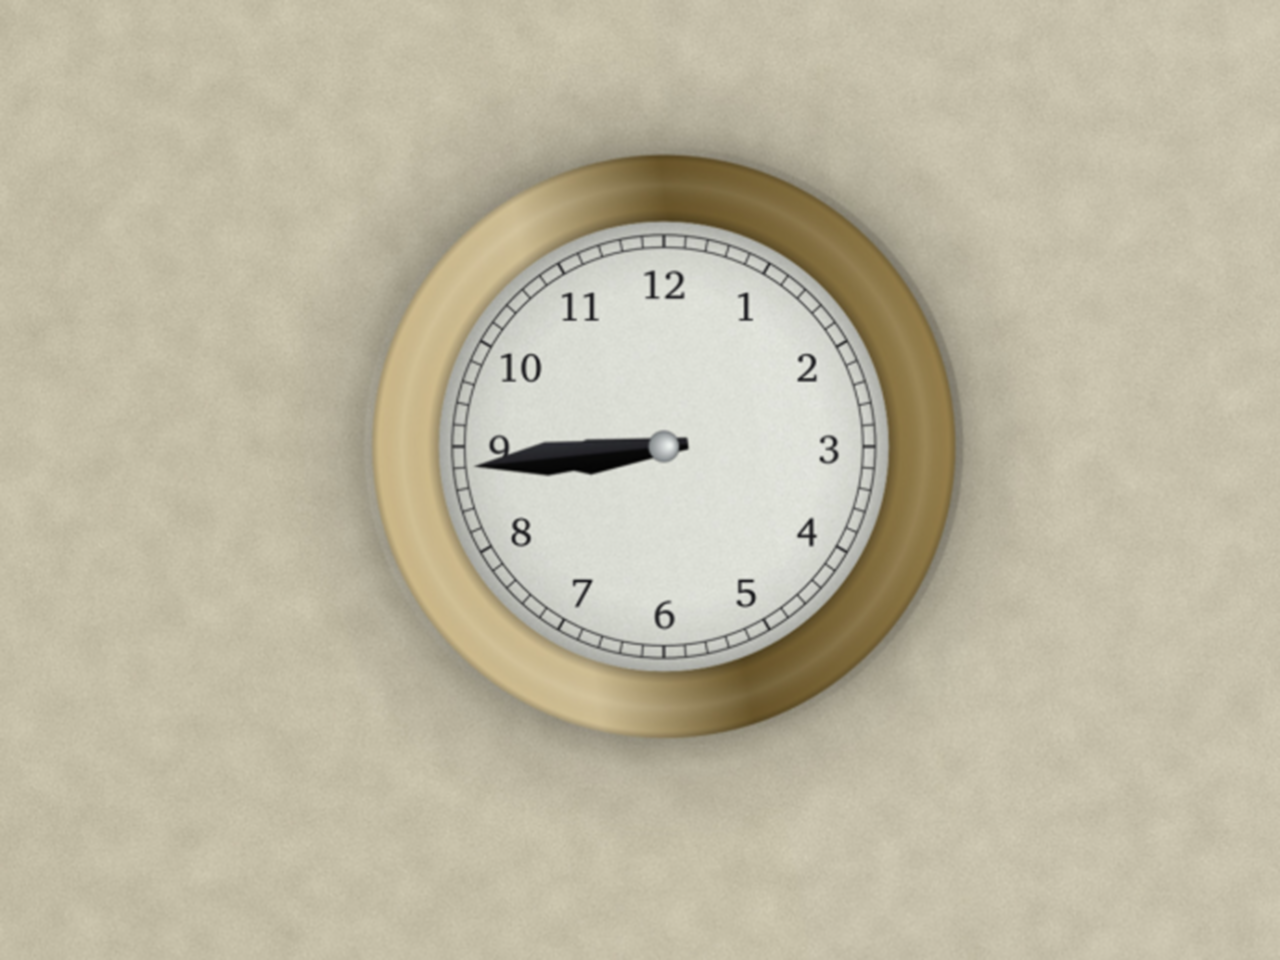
8:44
